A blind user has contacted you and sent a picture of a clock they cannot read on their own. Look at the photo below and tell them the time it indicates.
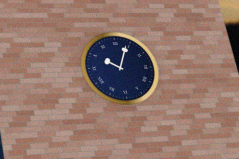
10:04
